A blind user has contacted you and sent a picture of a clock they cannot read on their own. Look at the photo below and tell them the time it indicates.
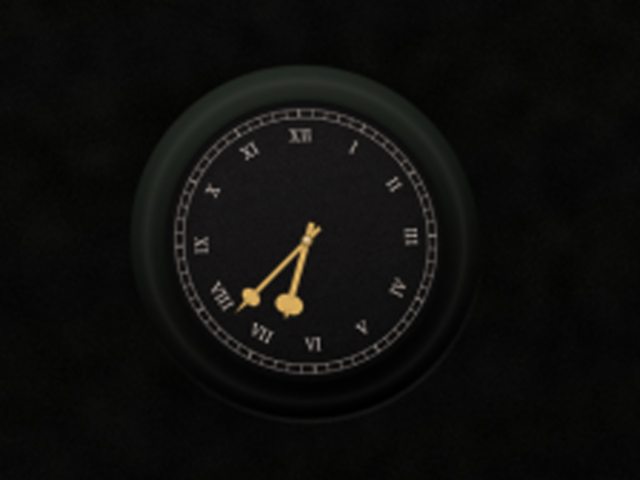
6:38
